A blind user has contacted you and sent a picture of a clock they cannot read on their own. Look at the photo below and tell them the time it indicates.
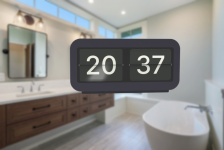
20:37
